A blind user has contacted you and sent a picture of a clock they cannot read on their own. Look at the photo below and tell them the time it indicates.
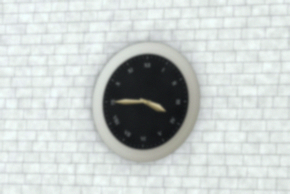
3:45
